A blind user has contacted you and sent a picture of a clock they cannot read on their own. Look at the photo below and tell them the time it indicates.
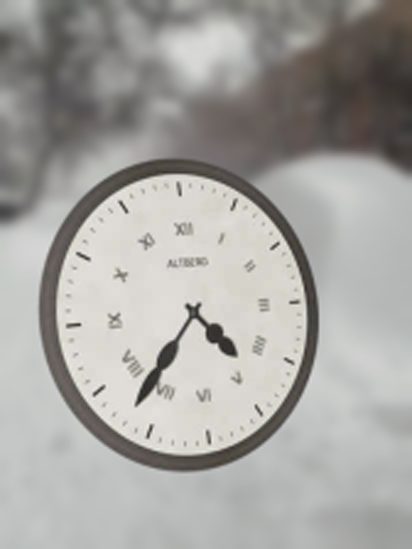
4:37
